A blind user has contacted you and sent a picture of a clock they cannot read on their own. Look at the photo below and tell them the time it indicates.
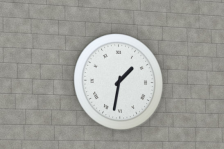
1:32
